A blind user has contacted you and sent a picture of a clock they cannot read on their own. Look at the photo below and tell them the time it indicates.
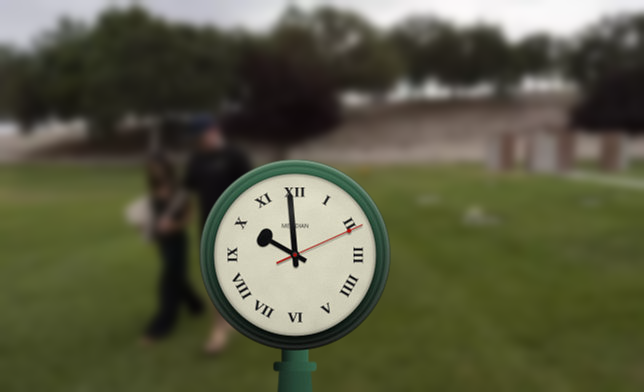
9:59:11
